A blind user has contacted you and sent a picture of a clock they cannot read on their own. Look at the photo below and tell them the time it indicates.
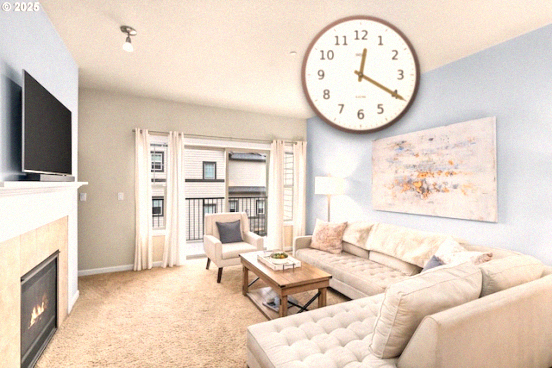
12:20
